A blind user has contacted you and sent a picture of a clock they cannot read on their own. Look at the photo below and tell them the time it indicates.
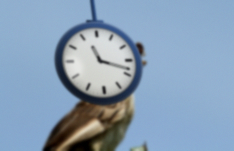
11:18
